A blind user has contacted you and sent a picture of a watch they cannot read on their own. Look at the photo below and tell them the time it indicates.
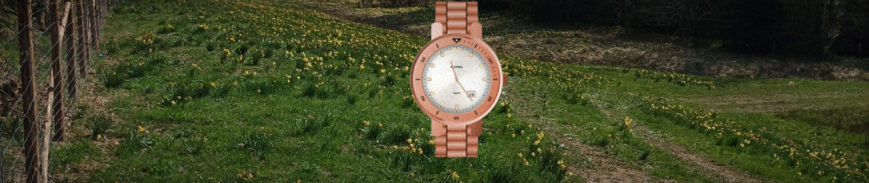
11:24
